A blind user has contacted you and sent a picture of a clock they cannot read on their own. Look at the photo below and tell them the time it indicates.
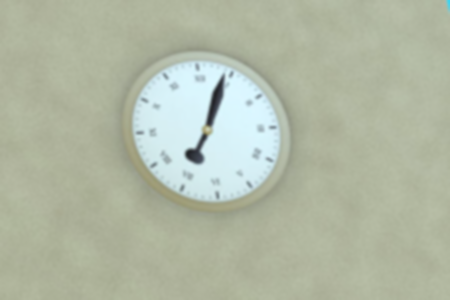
7:04
